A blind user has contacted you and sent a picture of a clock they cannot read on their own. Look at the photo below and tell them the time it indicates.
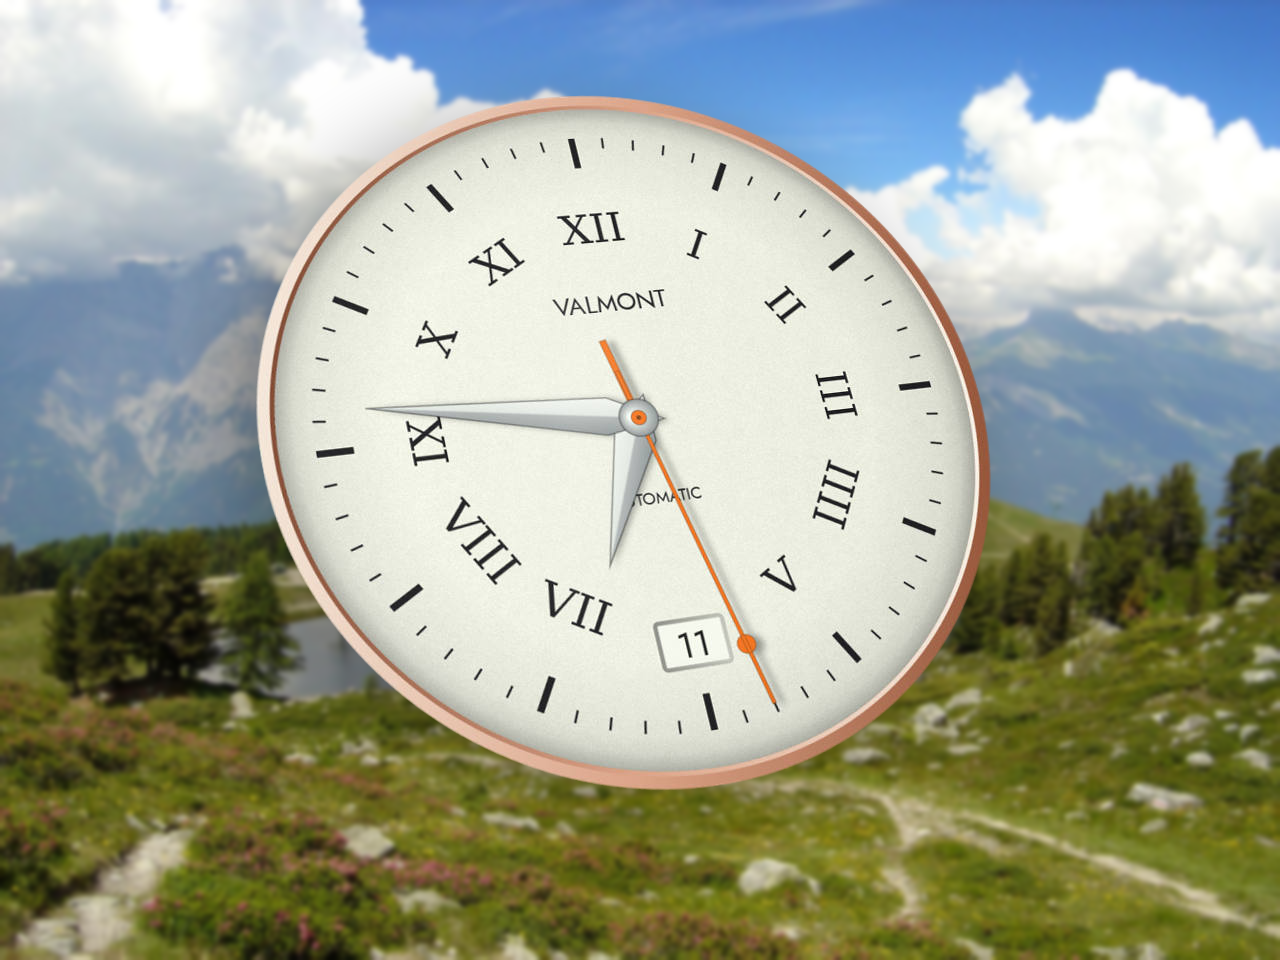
6:46:28
